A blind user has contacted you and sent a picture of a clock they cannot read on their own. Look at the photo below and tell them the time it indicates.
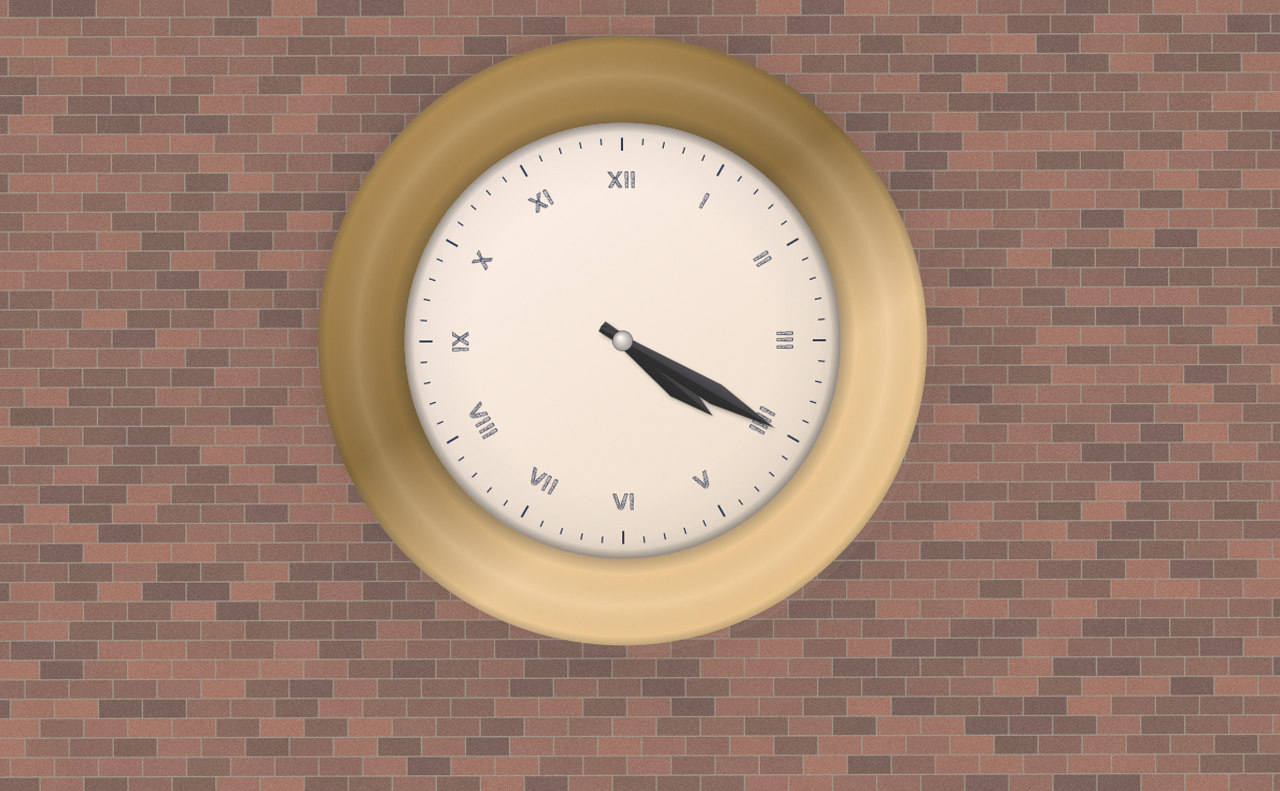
4:20
